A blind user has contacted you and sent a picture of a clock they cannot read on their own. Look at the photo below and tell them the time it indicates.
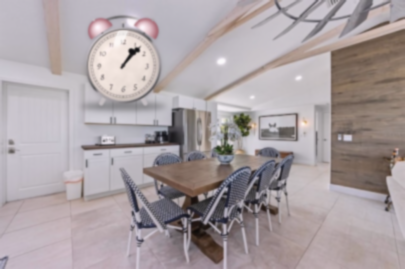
1:07
